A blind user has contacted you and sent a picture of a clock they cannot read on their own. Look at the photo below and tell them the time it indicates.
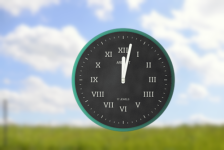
12:02
